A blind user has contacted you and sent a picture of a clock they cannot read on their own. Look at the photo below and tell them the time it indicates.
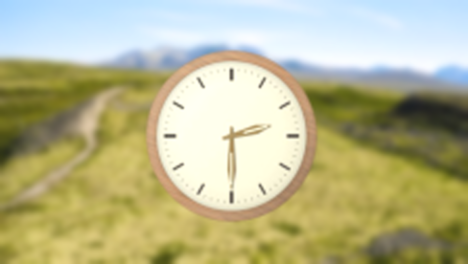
2:30
